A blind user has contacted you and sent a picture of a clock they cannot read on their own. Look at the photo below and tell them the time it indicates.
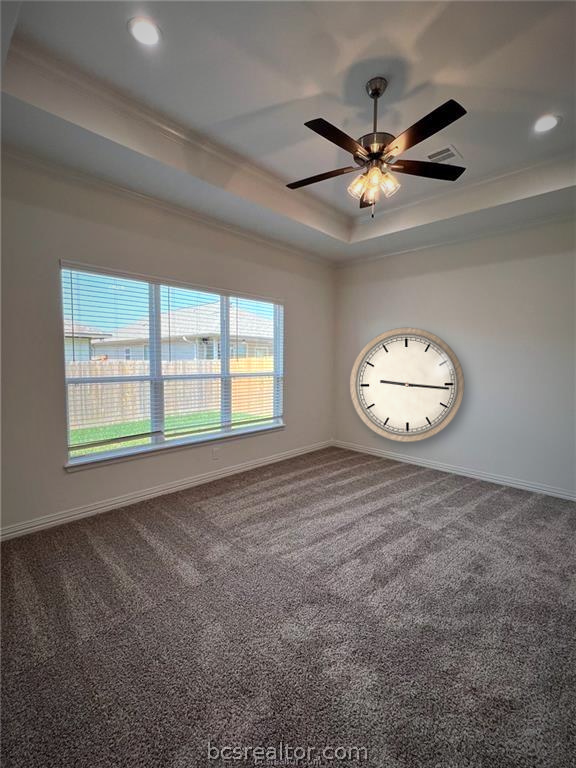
9:16
